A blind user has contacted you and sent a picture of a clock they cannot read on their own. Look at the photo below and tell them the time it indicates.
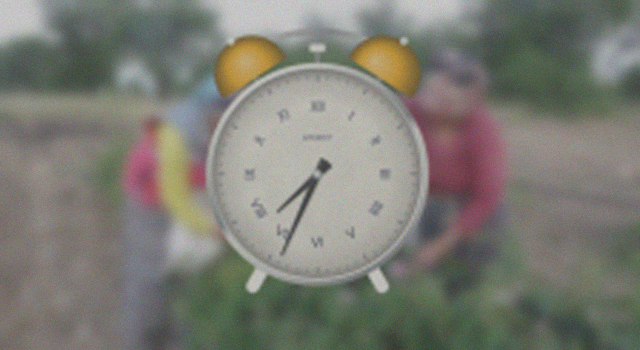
7:34
